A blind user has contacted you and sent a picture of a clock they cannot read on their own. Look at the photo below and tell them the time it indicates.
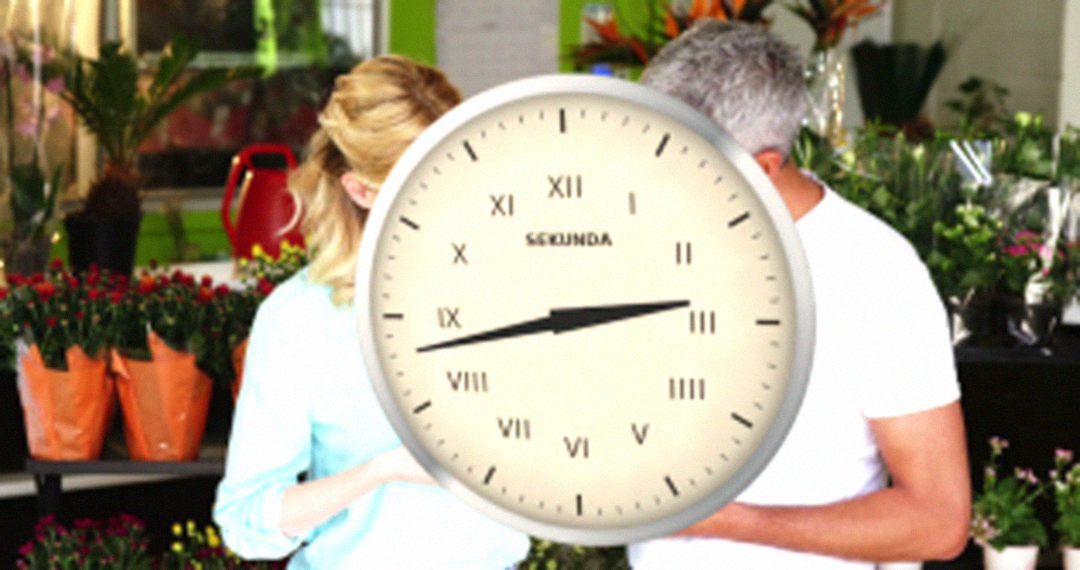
2:43
